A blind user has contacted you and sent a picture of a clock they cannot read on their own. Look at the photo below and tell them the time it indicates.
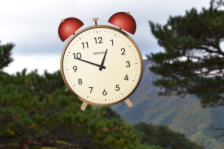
12:49
